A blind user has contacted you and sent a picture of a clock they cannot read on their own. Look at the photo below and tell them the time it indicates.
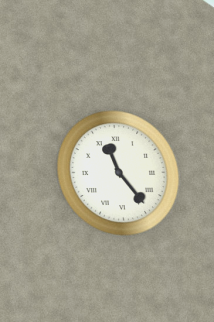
11:24
